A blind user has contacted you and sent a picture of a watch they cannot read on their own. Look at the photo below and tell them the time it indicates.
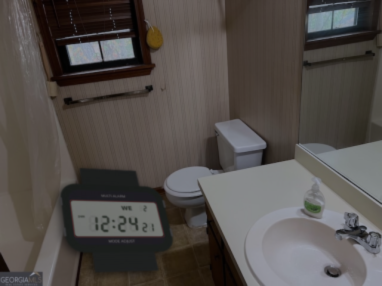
12:24:21
